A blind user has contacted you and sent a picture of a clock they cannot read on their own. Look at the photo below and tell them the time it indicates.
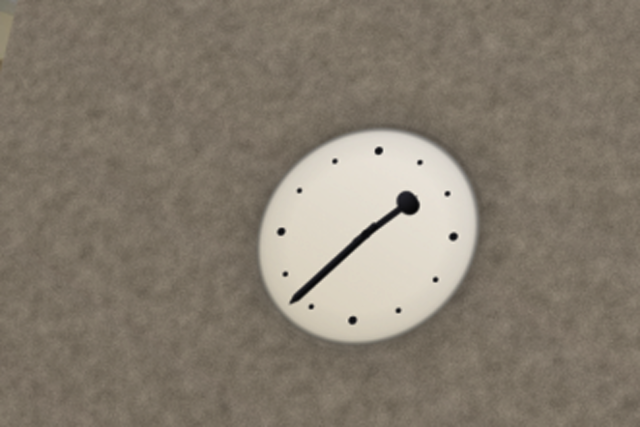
1:37
